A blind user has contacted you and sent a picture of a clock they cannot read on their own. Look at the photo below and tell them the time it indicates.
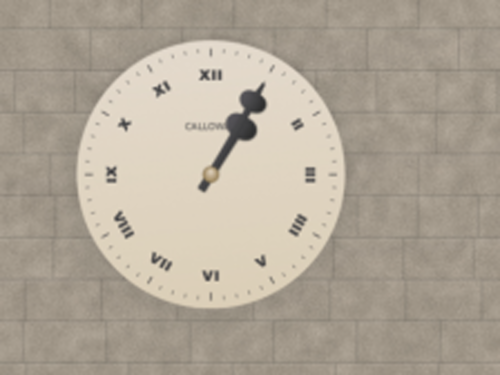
1:05
